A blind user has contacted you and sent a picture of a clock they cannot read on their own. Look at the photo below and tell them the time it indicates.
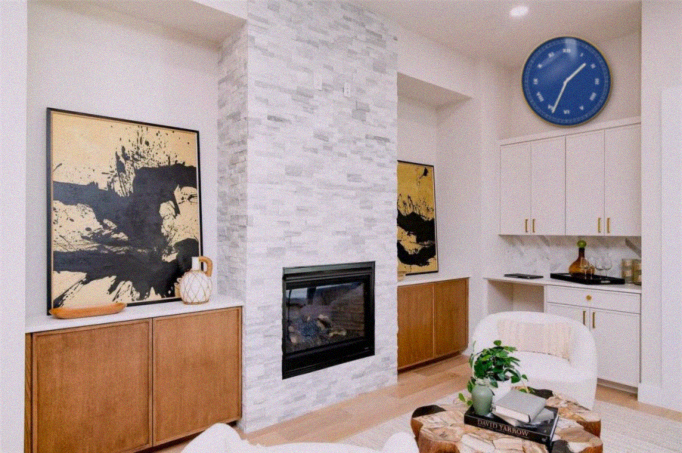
1:34
